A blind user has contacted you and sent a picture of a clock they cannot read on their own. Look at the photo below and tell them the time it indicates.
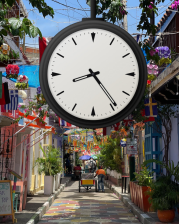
8:24
